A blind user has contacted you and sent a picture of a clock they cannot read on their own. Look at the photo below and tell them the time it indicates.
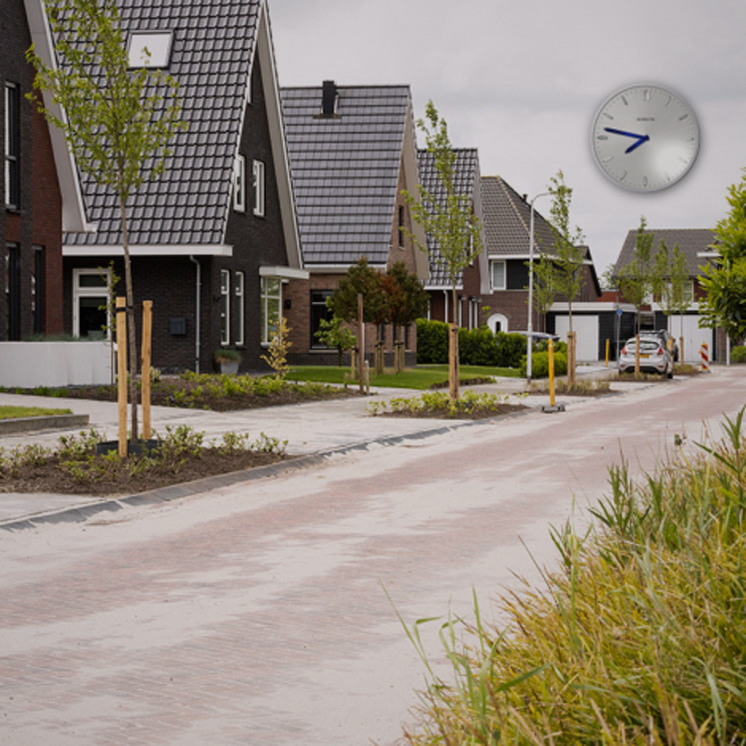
7:47
